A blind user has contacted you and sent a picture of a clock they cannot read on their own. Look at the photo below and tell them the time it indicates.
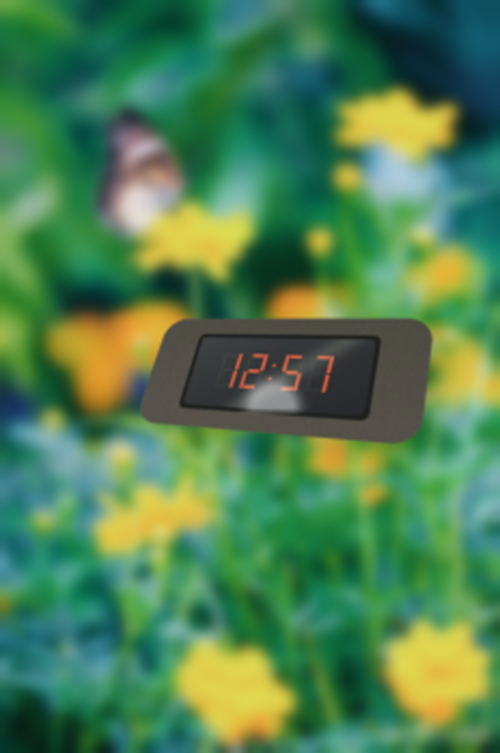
12:57
